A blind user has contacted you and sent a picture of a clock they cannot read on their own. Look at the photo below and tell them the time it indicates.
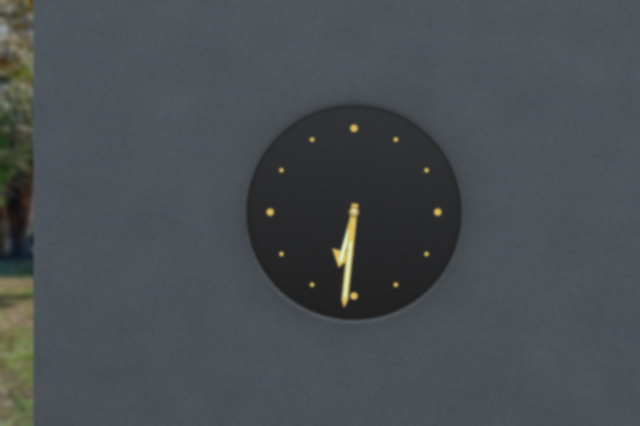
6:31
